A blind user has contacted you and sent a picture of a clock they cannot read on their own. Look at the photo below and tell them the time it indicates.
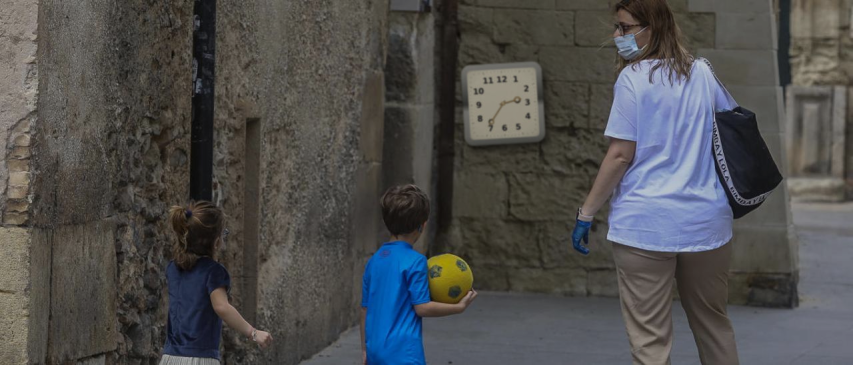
2:36
